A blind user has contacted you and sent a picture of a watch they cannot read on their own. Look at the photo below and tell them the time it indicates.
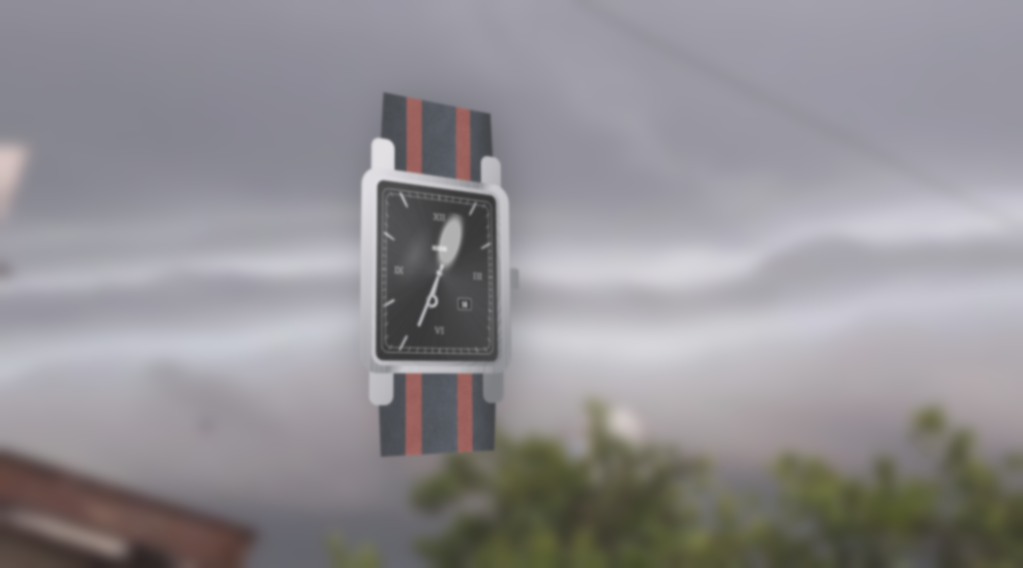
6:34
